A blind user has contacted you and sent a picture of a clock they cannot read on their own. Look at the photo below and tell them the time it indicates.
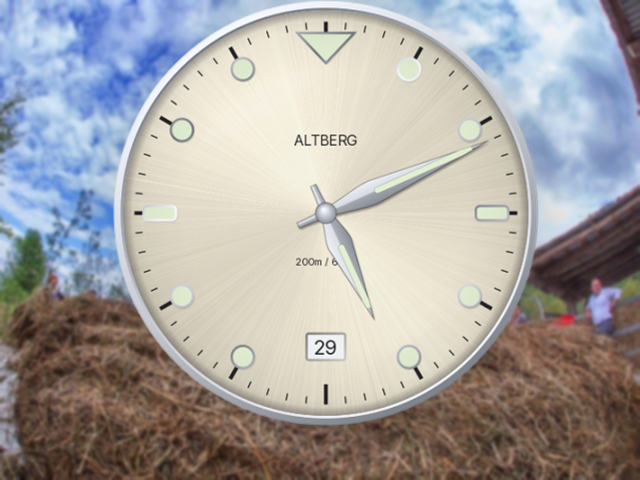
5:11
